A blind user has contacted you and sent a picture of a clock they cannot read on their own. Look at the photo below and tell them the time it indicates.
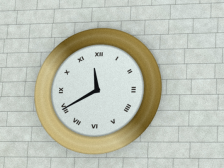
11:40
